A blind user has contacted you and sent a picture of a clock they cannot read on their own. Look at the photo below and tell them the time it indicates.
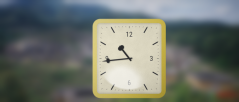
10:44
